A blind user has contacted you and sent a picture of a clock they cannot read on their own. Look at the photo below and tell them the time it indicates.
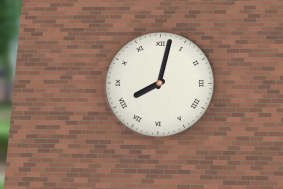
8:02
